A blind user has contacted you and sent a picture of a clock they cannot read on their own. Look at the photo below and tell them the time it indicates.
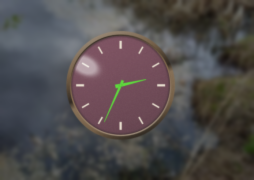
2:34
